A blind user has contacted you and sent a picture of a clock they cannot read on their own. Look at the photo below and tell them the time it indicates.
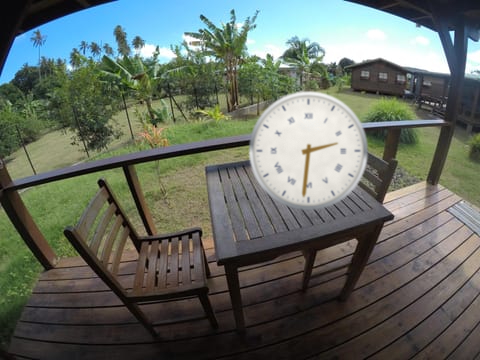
2:31
